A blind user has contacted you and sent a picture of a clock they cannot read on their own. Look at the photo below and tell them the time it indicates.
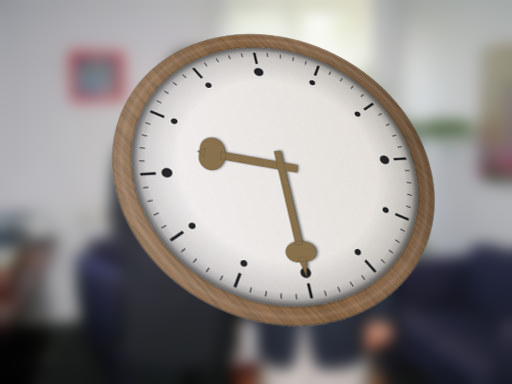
9:30
